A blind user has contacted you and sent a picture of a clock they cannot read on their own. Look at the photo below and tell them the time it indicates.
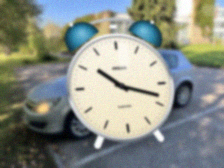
10:18
